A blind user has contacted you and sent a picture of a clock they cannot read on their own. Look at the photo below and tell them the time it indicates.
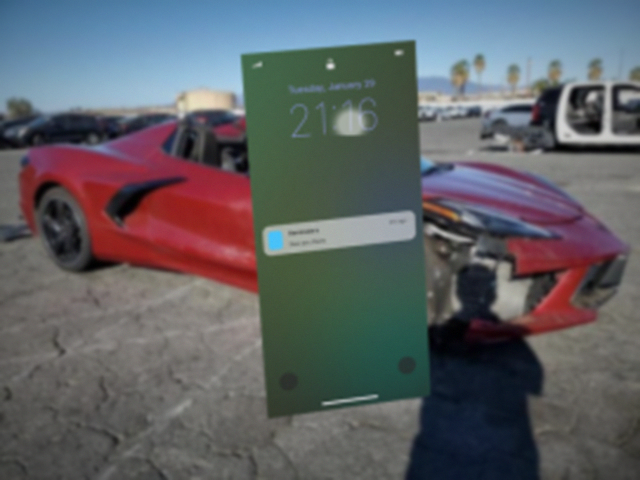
21:16
